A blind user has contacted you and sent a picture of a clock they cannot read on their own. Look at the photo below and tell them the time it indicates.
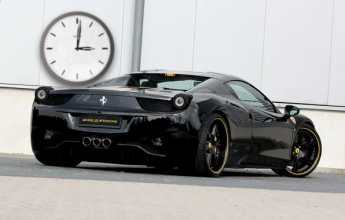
3:01
